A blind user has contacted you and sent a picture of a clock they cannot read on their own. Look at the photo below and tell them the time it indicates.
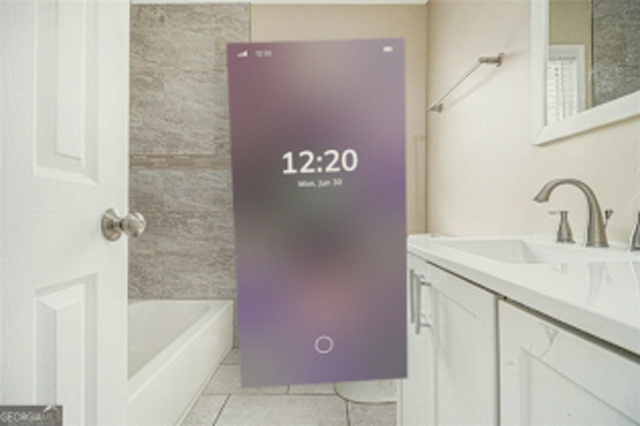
12:20
